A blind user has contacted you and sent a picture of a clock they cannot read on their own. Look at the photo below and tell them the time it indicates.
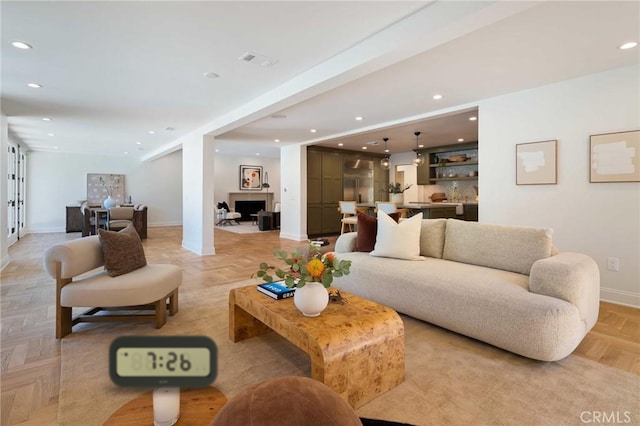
7:26
